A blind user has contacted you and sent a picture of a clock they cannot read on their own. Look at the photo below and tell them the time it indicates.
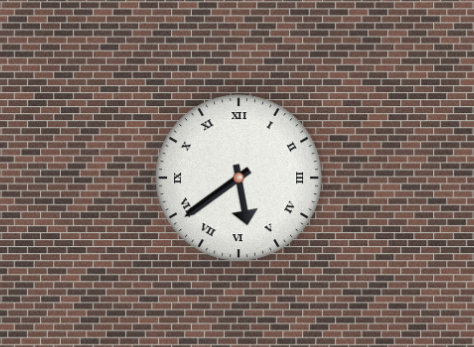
5:39
